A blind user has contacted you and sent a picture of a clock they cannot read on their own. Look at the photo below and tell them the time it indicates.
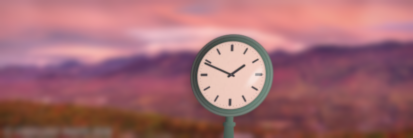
1:49
